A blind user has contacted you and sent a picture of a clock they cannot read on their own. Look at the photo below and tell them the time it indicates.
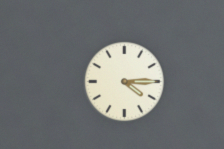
4:15
